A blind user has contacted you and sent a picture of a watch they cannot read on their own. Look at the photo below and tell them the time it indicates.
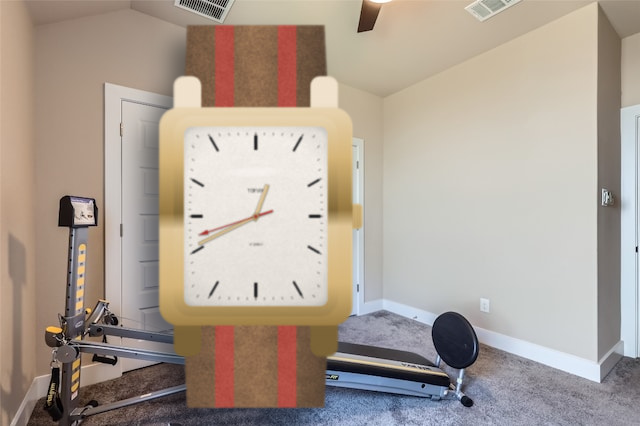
12:40:42
